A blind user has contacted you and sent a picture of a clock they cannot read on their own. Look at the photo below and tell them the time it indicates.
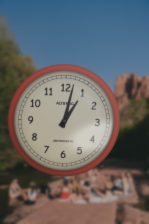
1:02
